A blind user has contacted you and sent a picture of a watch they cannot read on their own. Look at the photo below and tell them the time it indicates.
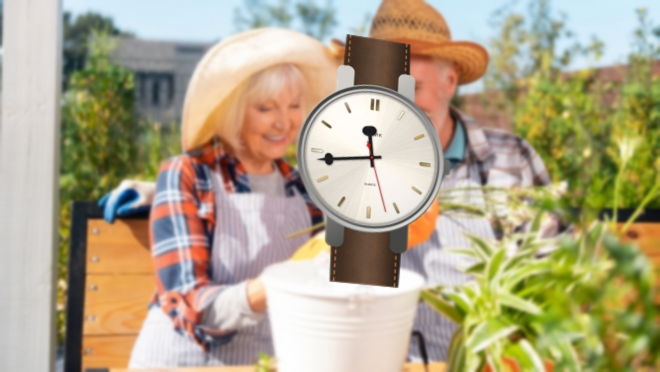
11:43:27
